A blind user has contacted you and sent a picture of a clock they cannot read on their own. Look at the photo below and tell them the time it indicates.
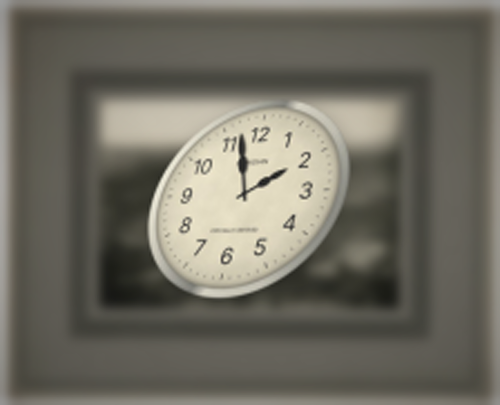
1:57
